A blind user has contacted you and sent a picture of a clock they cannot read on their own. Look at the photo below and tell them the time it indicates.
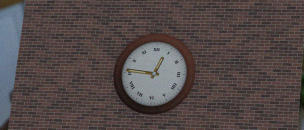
12:46
